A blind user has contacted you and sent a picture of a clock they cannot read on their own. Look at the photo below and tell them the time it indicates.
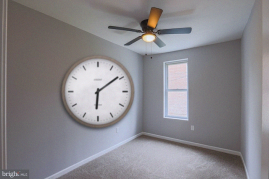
6:09
